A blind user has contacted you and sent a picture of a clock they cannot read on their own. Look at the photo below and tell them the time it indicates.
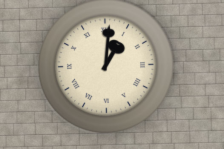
1:01
